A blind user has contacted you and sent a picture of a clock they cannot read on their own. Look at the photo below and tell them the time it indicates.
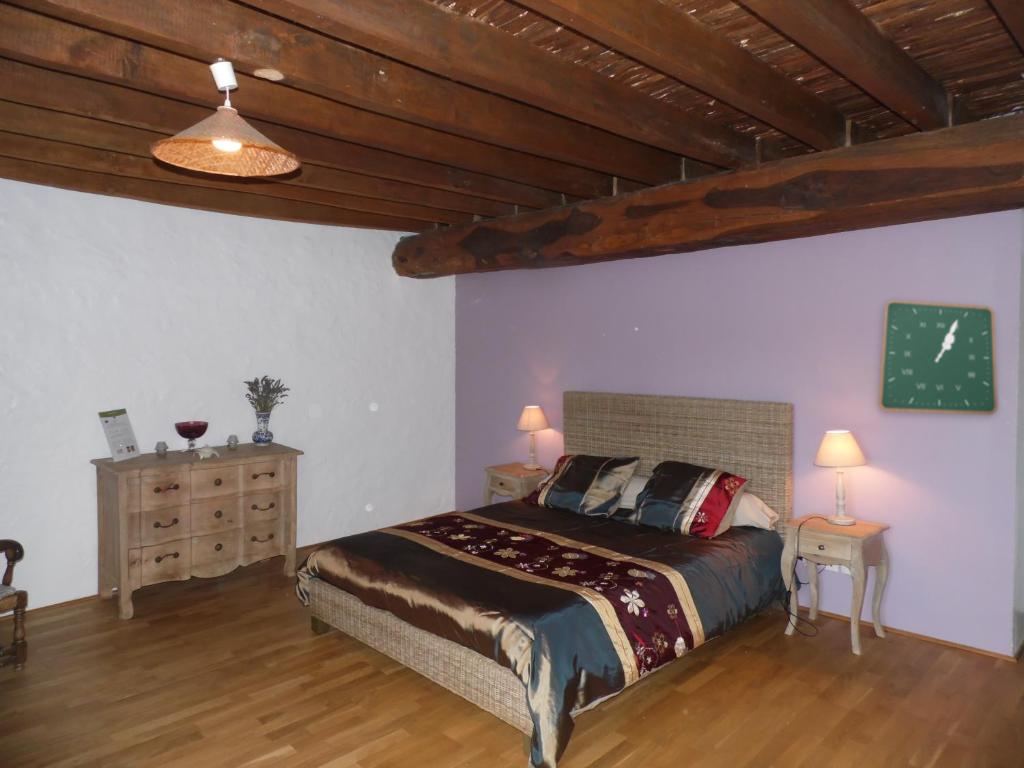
1:04
